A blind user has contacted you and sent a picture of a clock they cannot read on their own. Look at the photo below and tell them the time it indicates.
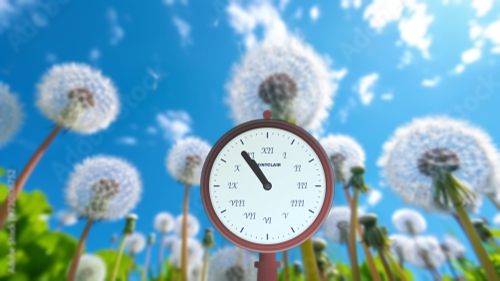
10:54
